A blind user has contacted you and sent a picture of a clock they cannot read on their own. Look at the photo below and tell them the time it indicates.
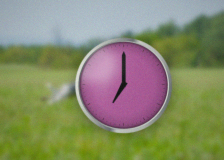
7:00
